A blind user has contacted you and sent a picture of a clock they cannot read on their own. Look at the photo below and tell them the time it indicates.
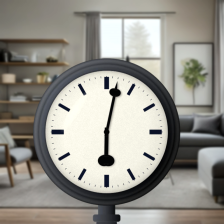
6:02
